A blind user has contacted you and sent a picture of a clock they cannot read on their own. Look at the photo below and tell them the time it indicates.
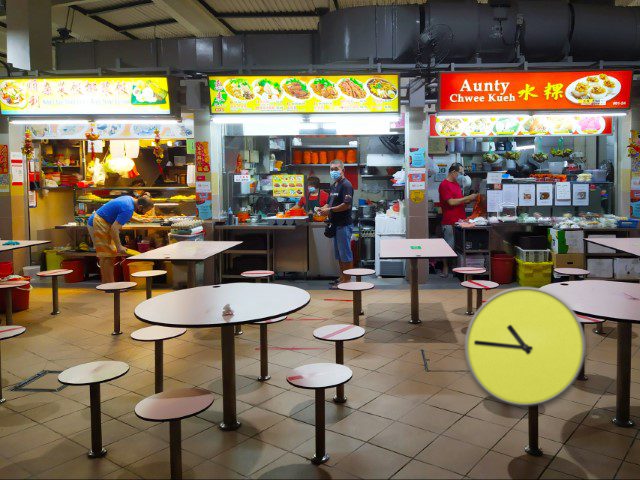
10:46
